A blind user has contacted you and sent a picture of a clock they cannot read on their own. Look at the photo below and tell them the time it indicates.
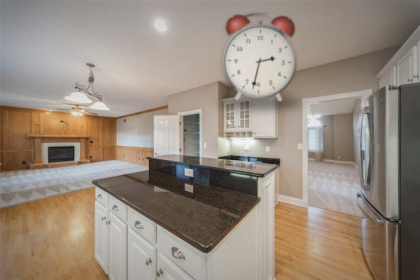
2:32
